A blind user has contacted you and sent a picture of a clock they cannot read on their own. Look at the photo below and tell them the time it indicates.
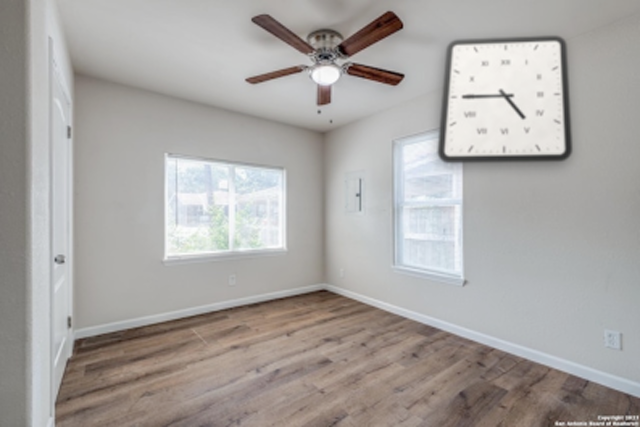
4:45
